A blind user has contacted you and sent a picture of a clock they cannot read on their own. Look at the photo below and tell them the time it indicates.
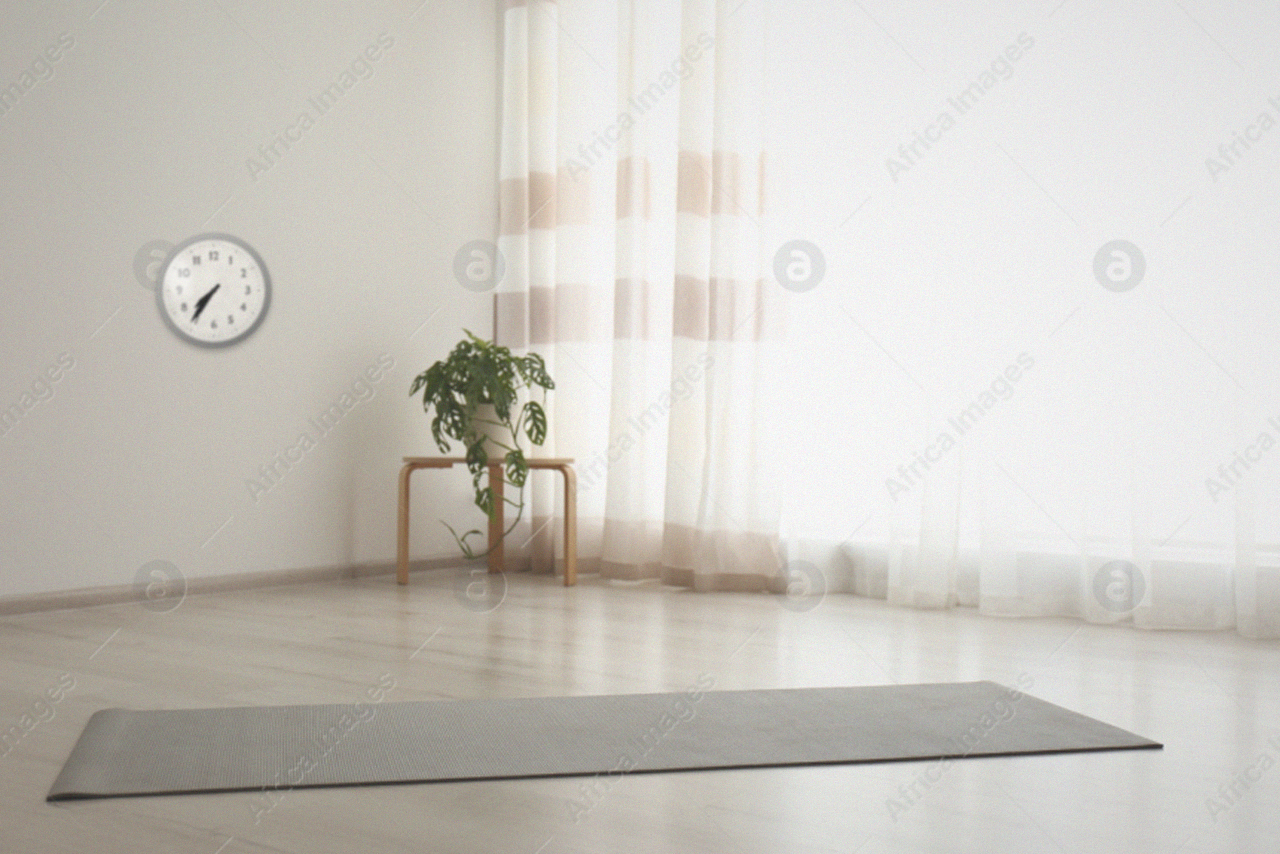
7:36
